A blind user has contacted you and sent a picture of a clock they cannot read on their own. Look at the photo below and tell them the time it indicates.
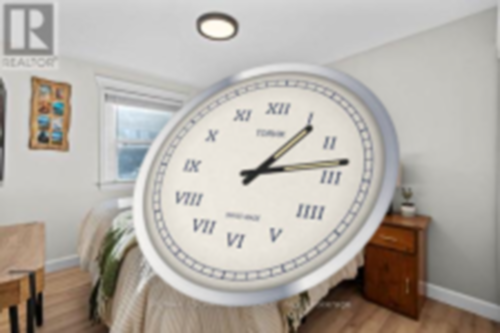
1:13
